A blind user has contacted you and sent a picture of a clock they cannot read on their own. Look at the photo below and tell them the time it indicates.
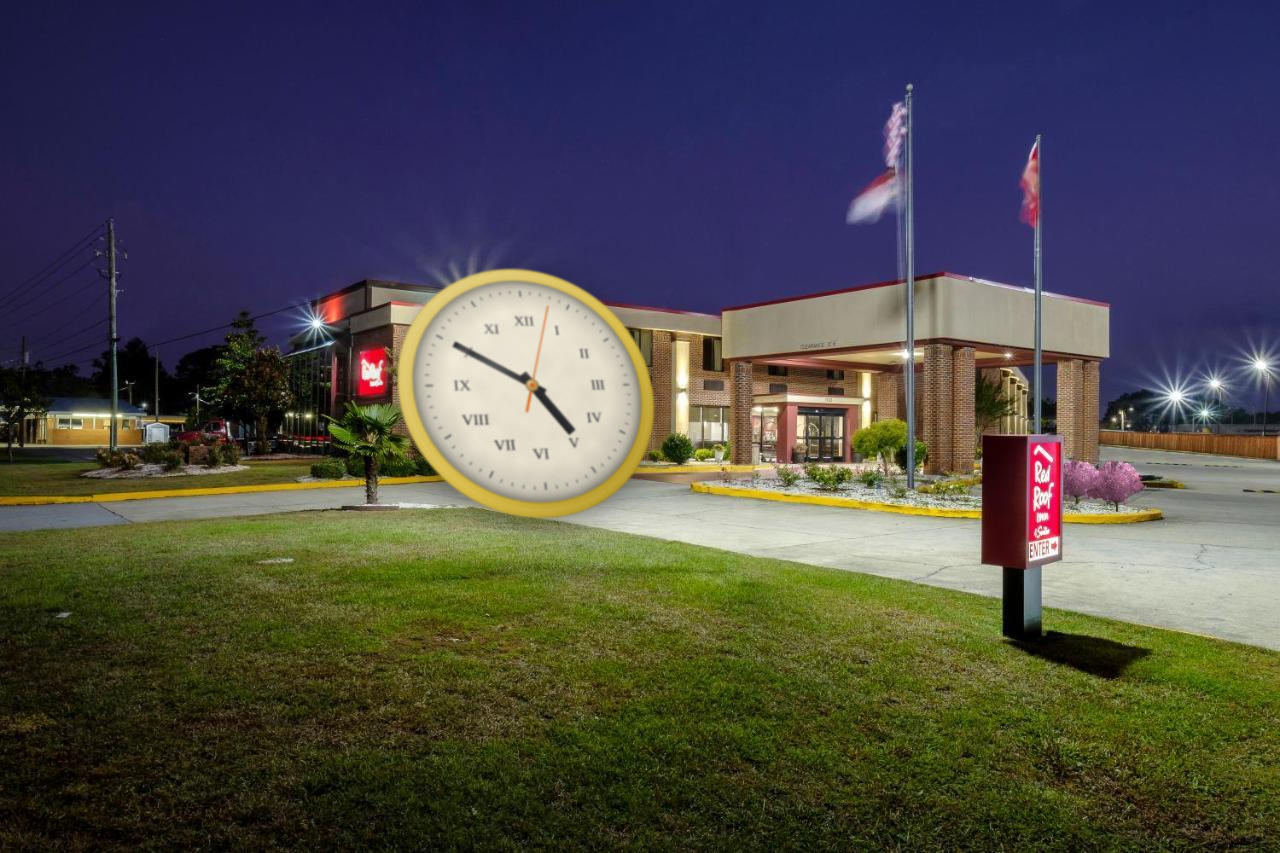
4:50:03
